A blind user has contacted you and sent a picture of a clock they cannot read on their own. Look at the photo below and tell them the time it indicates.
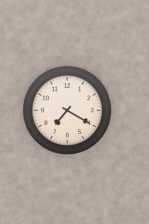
7:20
